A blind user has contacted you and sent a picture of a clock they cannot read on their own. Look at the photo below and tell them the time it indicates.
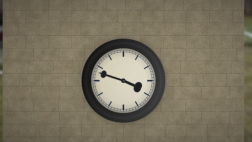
3:48
